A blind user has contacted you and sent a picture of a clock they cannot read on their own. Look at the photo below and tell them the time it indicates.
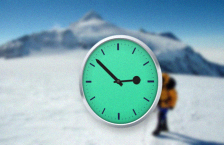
2:52
